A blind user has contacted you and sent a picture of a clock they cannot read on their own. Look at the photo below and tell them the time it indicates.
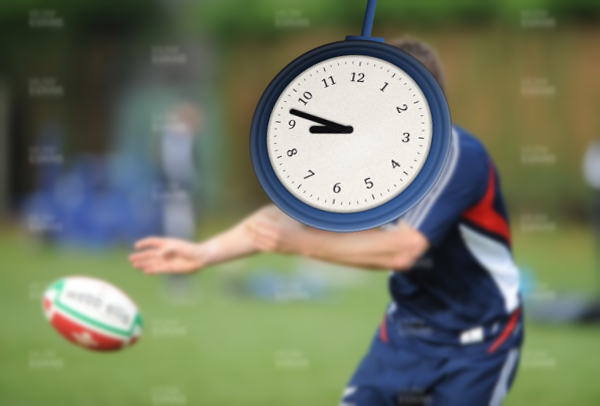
8:47
